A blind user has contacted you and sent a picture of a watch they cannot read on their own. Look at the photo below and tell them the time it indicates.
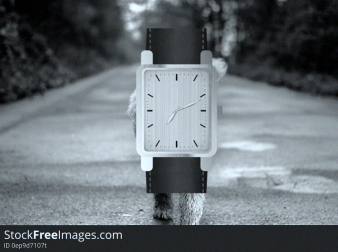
7:11
